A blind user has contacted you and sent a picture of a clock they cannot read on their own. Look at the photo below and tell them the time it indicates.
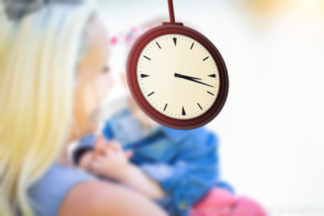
3:18
